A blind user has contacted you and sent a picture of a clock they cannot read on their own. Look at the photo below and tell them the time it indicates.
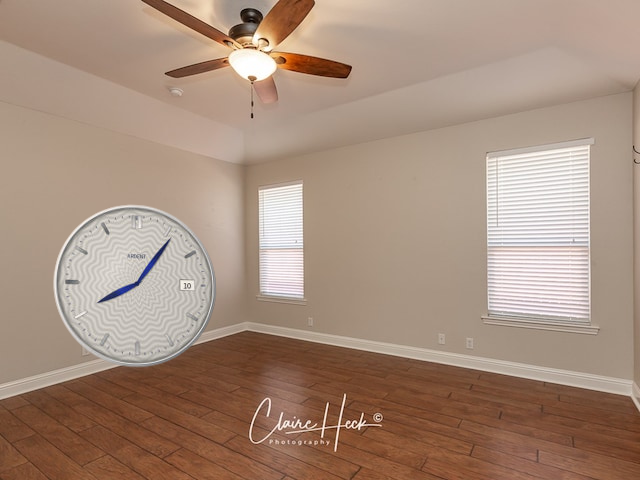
8:06
